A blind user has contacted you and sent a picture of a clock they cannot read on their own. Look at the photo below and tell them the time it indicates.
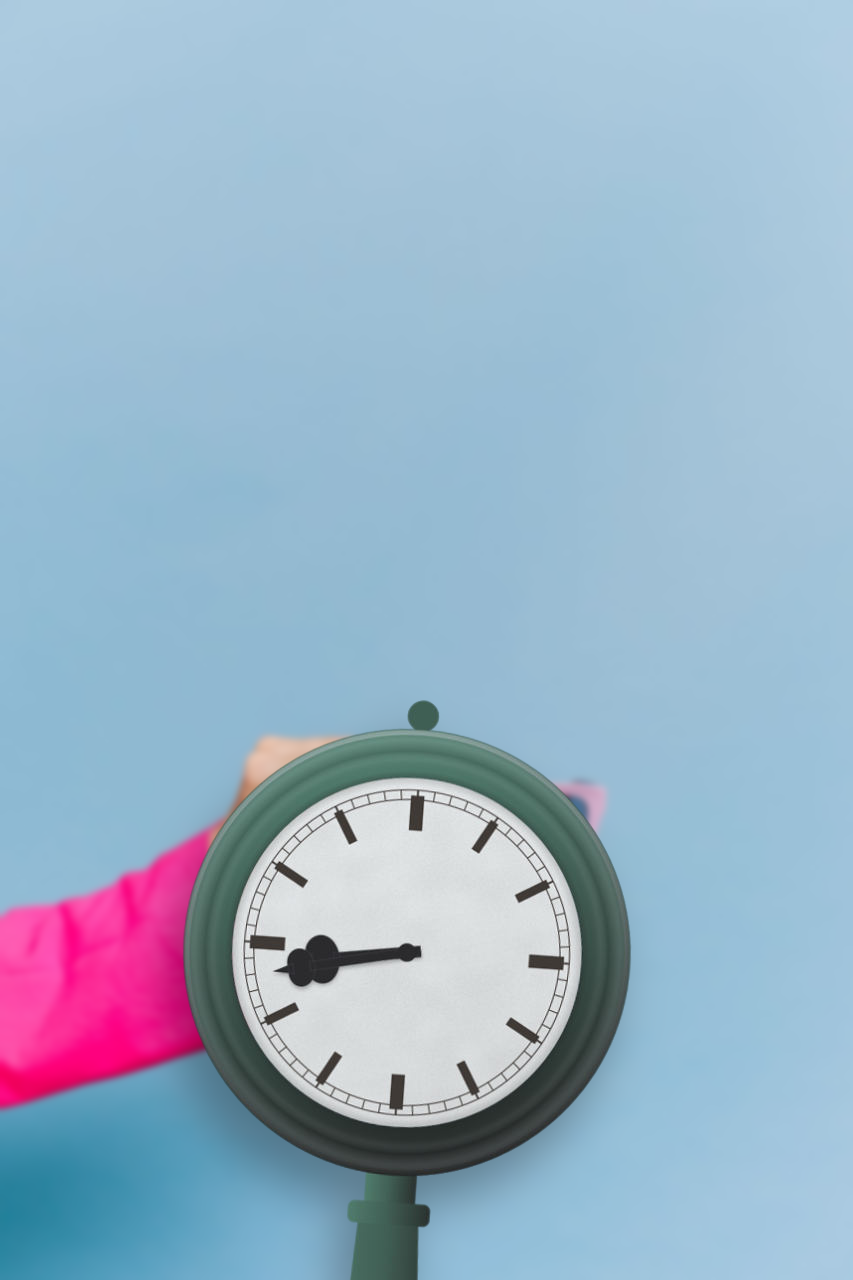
8:43
